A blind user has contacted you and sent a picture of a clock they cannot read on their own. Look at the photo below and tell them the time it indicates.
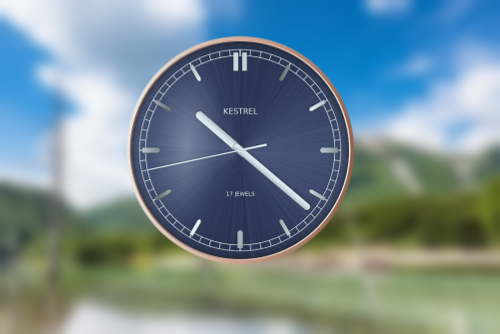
10:21:43
